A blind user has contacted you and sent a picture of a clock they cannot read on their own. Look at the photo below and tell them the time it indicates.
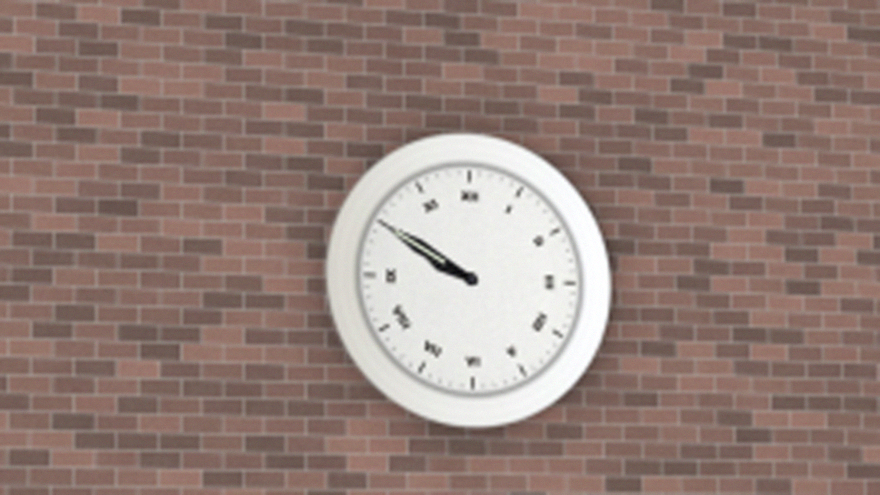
9:50
